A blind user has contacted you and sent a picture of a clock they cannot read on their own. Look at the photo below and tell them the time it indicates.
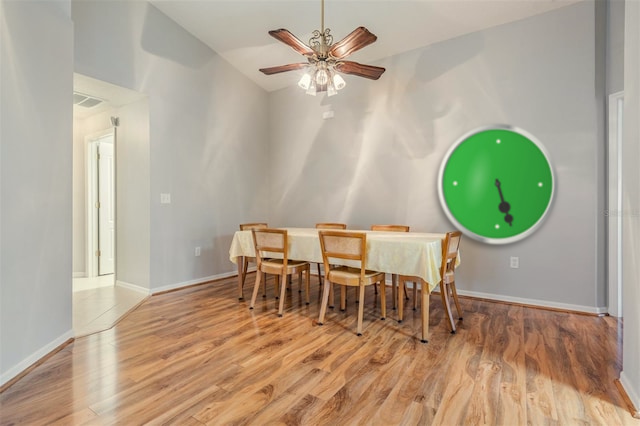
5:27
